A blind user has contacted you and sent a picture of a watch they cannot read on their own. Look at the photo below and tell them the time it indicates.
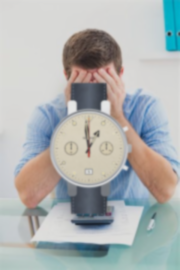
12:59
